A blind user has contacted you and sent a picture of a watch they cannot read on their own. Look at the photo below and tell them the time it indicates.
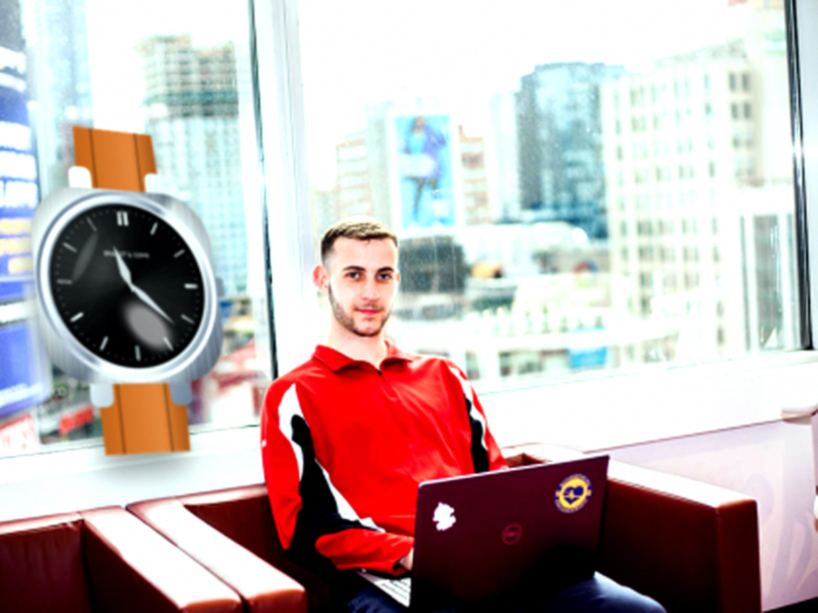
11:22
